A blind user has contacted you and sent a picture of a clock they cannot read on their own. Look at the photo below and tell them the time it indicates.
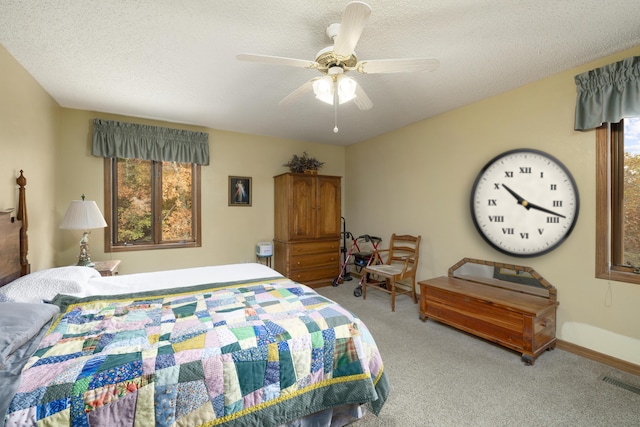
10:18
